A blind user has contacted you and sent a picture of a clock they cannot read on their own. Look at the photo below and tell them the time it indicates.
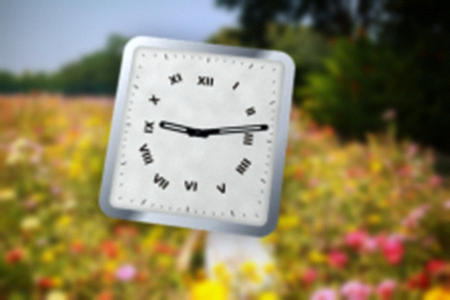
9:13
